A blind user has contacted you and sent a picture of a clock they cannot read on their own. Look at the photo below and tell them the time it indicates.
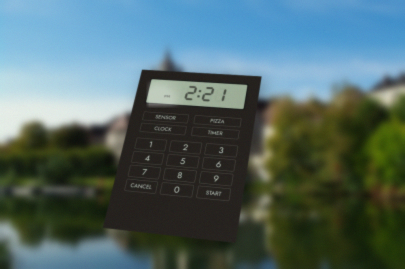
2:21
